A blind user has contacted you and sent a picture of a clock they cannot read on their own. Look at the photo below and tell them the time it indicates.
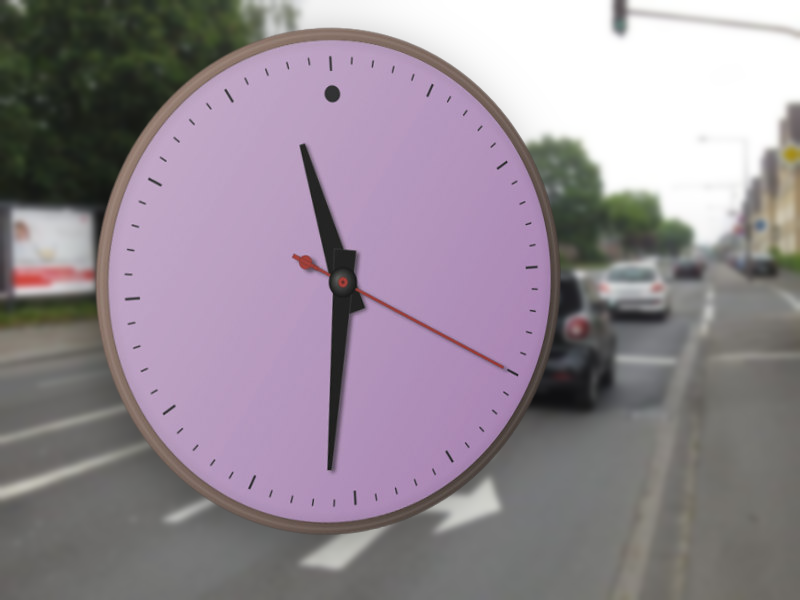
11:31:20
